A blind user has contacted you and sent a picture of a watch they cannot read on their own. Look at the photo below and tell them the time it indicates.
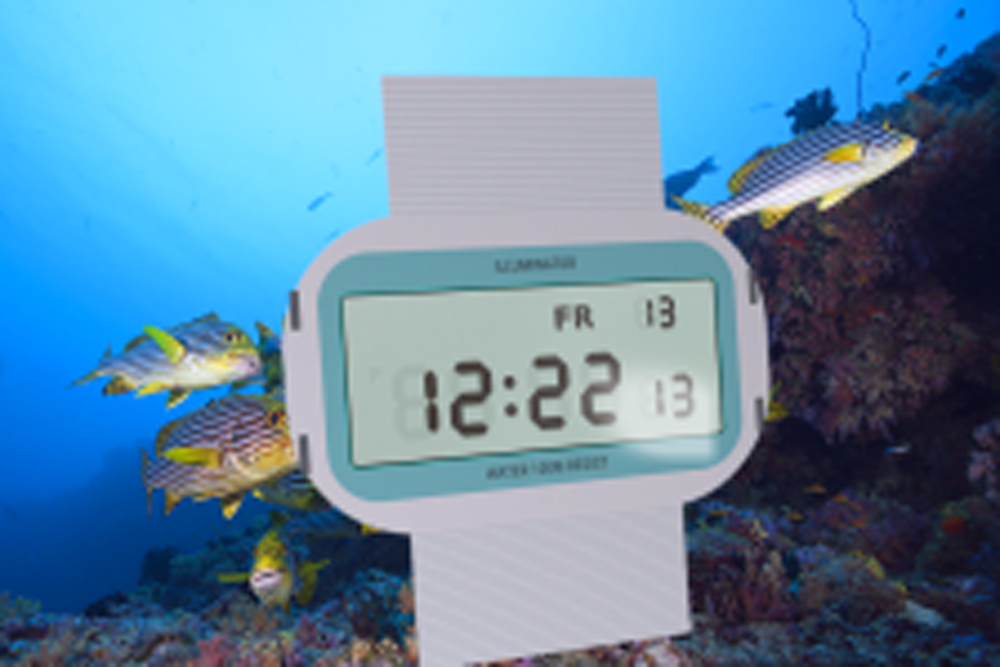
12:22:13
